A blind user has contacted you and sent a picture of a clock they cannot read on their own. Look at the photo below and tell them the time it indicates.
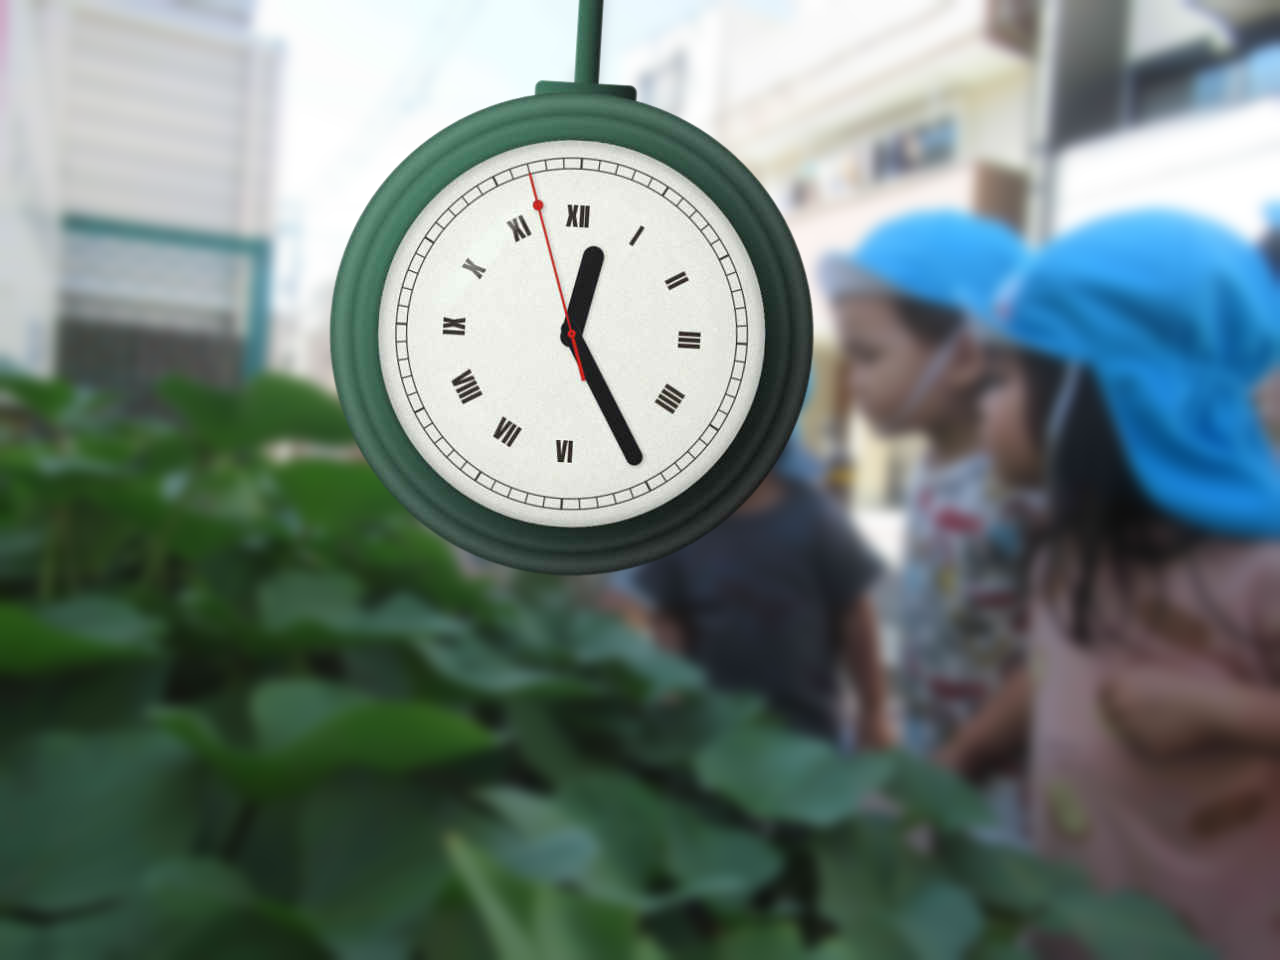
12:24:57
